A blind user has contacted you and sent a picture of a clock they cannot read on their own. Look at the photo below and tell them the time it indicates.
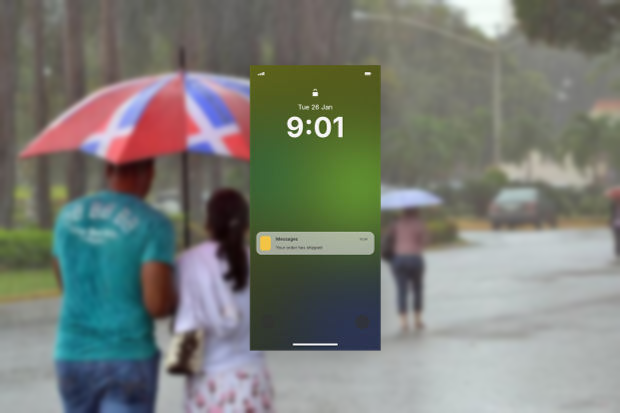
9:01
